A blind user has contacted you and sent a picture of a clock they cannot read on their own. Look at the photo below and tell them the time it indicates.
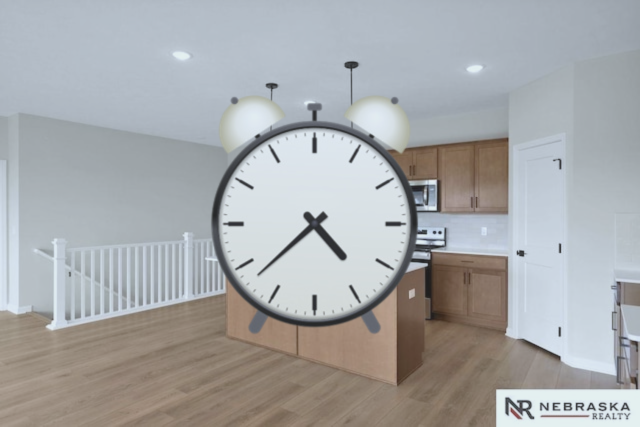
4:38
